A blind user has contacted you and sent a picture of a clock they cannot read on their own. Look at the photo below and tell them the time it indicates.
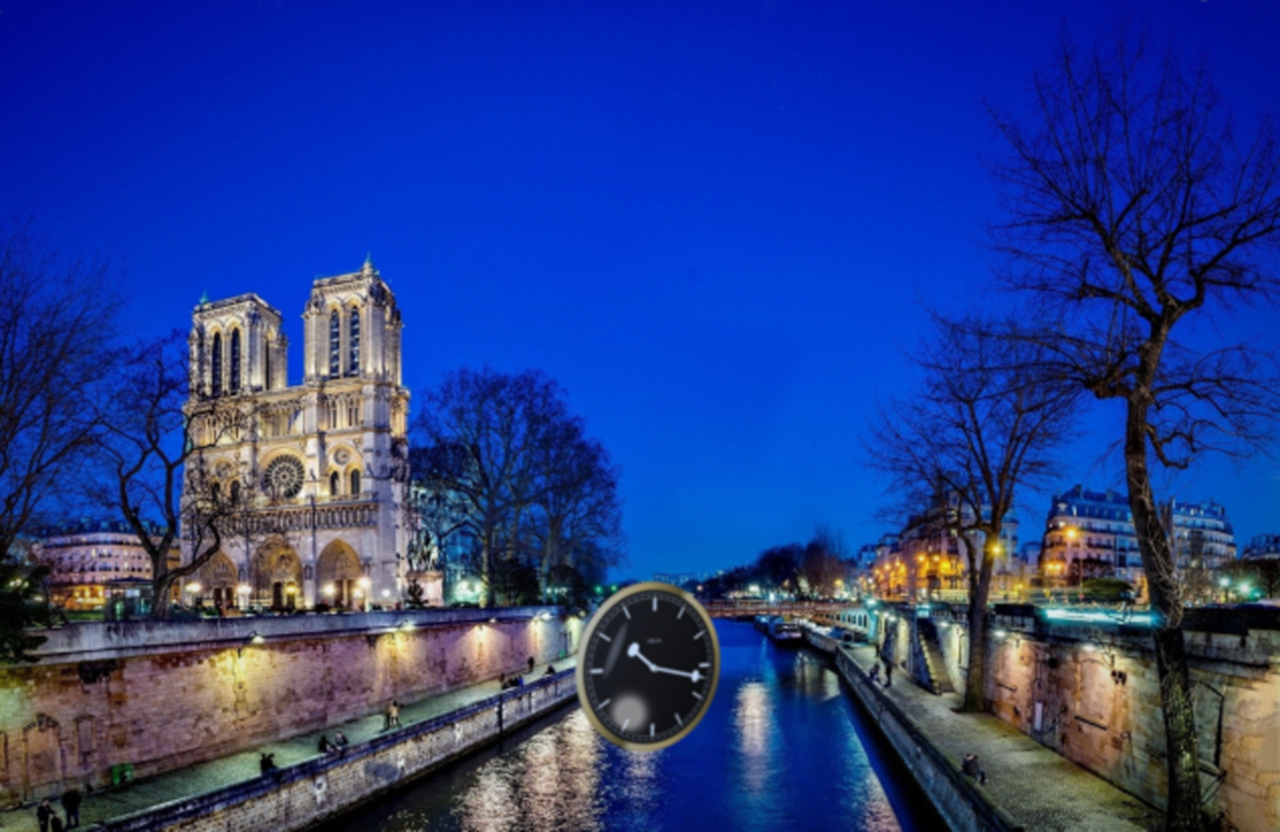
10:17
